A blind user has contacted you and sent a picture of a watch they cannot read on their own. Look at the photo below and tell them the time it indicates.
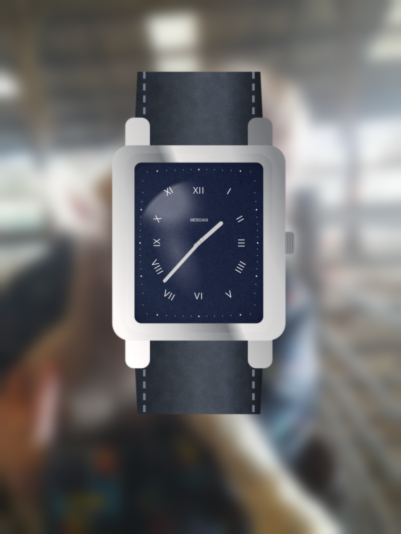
1:37
